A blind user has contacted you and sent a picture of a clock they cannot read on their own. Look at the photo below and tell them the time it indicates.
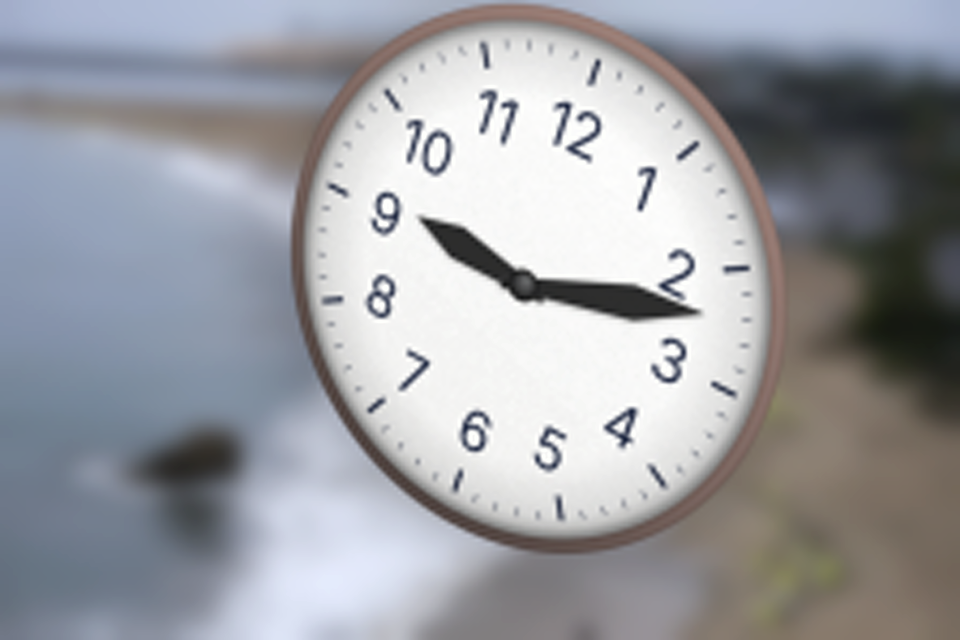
9:12
